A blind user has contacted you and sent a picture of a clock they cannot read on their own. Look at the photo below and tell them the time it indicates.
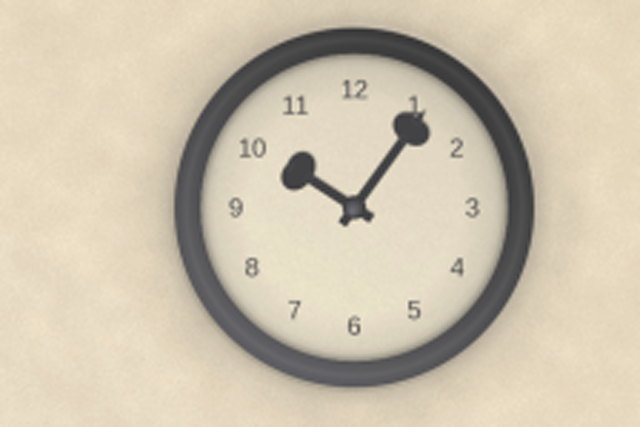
10:06
